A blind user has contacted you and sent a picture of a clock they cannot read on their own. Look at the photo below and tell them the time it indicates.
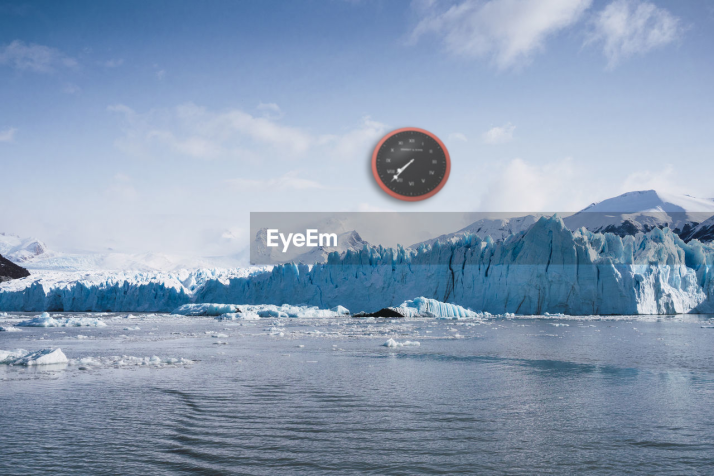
7:37
